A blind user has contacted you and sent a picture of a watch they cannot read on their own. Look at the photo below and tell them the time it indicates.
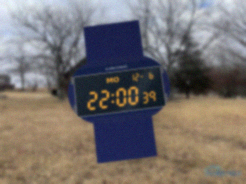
22:00:39
